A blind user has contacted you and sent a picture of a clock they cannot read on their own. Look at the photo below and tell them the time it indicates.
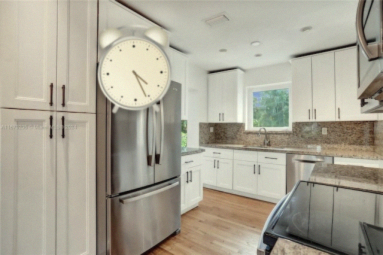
4:26
